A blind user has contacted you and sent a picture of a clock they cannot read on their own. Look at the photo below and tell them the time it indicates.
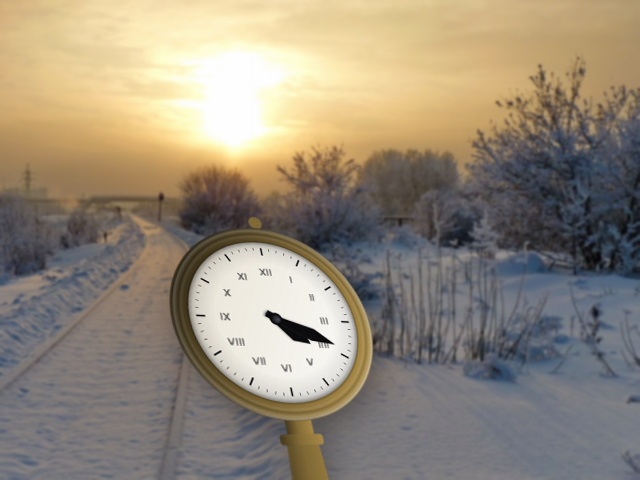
4:19
